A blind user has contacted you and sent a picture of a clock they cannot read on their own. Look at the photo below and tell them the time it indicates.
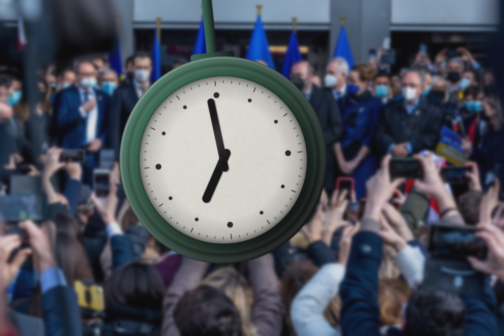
6:59
